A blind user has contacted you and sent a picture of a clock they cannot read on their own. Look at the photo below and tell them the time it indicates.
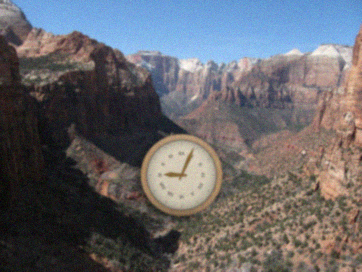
9:04
